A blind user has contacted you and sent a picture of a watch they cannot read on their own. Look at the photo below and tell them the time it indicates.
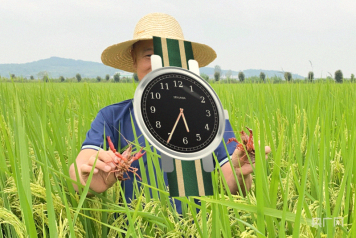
5:35
